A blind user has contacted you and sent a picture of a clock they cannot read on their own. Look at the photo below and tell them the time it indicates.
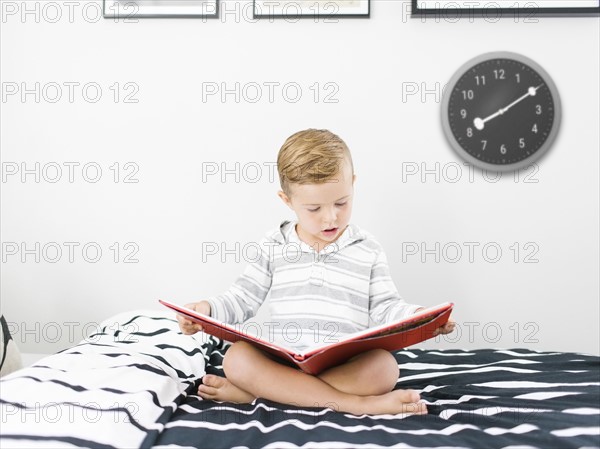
8:10
